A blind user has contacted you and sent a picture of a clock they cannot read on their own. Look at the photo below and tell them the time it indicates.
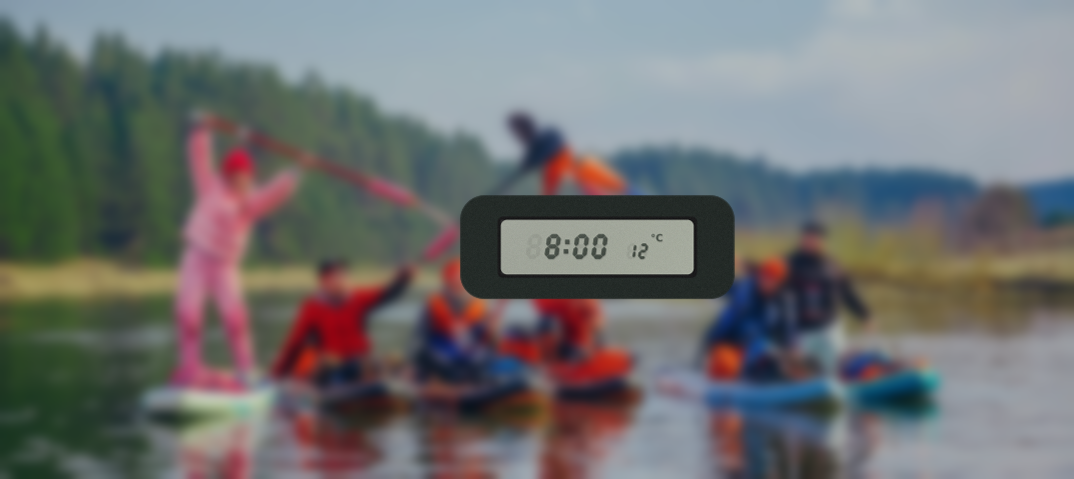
8:00
